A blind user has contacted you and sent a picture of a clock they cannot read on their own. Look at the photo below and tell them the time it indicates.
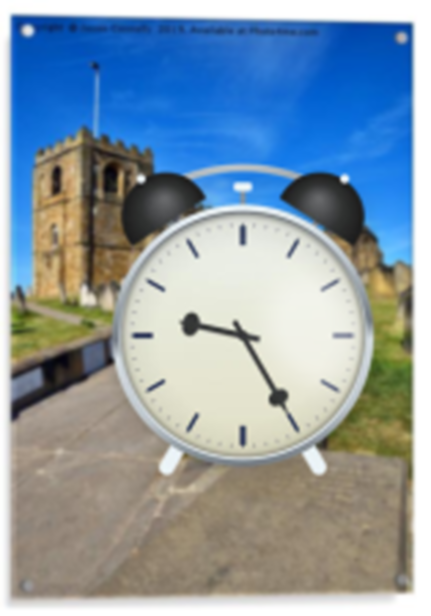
9:25
